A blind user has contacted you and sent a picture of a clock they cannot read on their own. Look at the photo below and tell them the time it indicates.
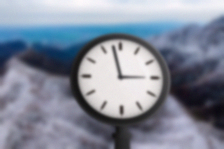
2:58
